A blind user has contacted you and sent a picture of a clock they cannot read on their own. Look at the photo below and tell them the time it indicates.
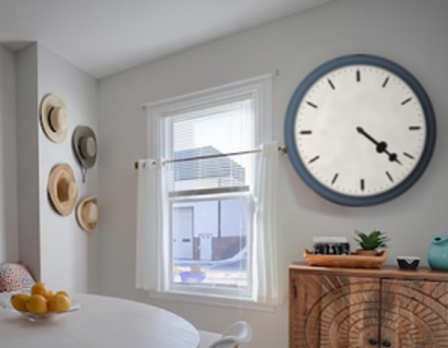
4:22
